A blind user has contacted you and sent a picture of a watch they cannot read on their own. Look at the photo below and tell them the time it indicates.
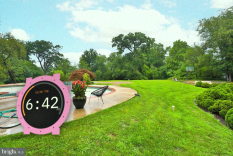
6:42
